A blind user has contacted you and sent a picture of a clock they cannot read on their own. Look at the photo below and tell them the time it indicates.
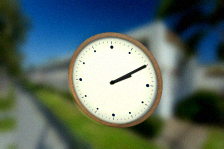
2:10
